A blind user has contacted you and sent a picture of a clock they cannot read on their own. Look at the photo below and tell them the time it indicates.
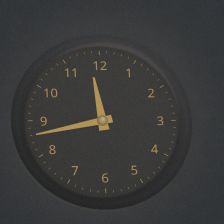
11:43
